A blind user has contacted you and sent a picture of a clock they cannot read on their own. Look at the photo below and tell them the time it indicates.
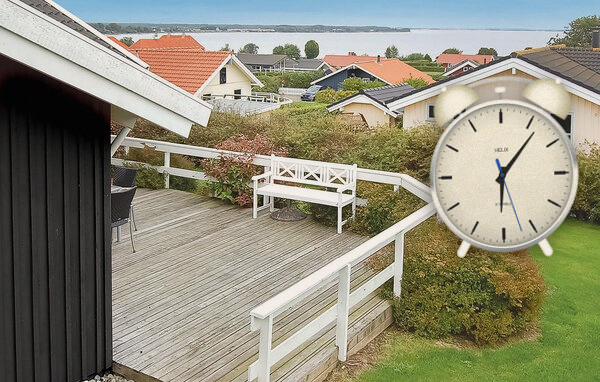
6:06:27
